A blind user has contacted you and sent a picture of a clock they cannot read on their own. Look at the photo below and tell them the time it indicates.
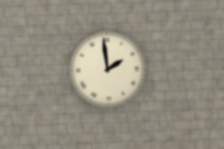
1:59
